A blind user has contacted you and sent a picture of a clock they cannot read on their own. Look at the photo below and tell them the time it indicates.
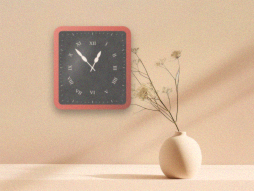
12:53
